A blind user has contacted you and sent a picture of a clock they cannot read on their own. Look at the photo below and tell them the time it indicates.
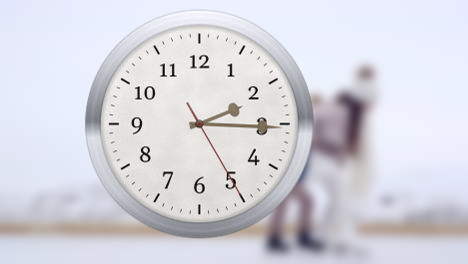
2:15:25
